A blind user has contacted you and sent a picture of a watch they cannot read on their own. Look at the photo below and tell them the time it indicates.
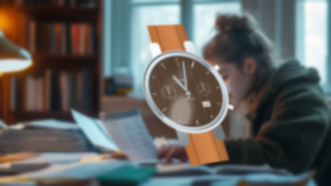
11:02
